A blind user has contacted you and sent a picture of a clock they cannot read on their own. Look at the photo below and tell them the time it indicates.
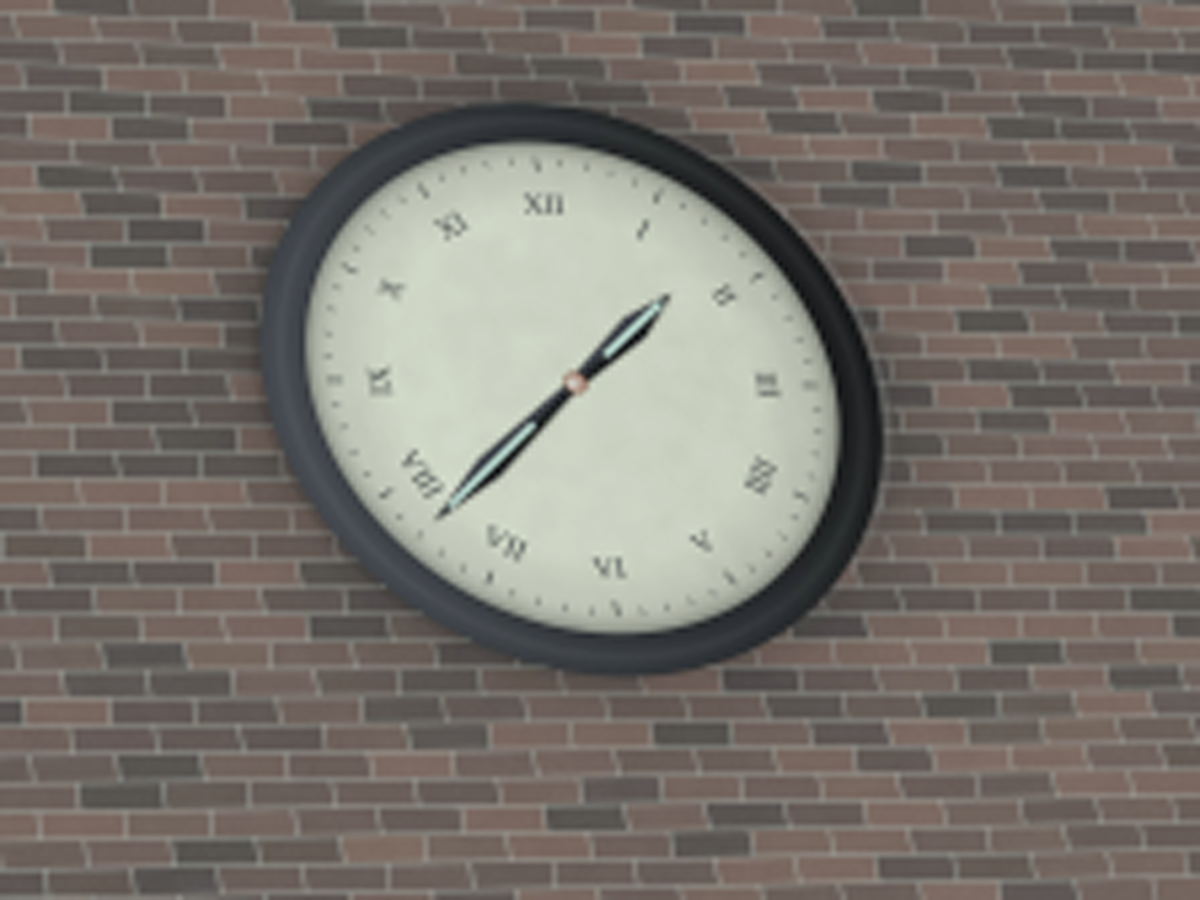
1:38
